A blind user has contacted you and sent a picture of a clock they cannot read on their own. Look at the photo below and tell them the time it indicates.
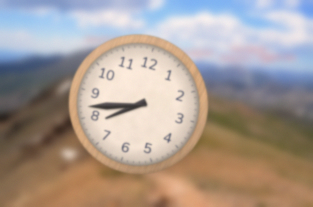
7:42
